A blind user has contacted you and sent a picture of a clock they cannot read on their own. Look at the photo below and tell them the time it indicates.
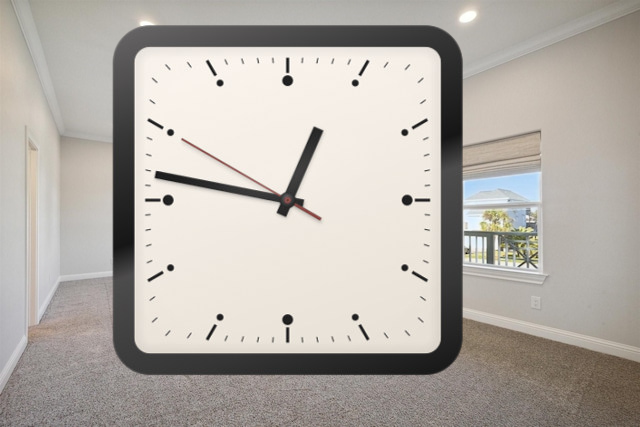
12:46:50
